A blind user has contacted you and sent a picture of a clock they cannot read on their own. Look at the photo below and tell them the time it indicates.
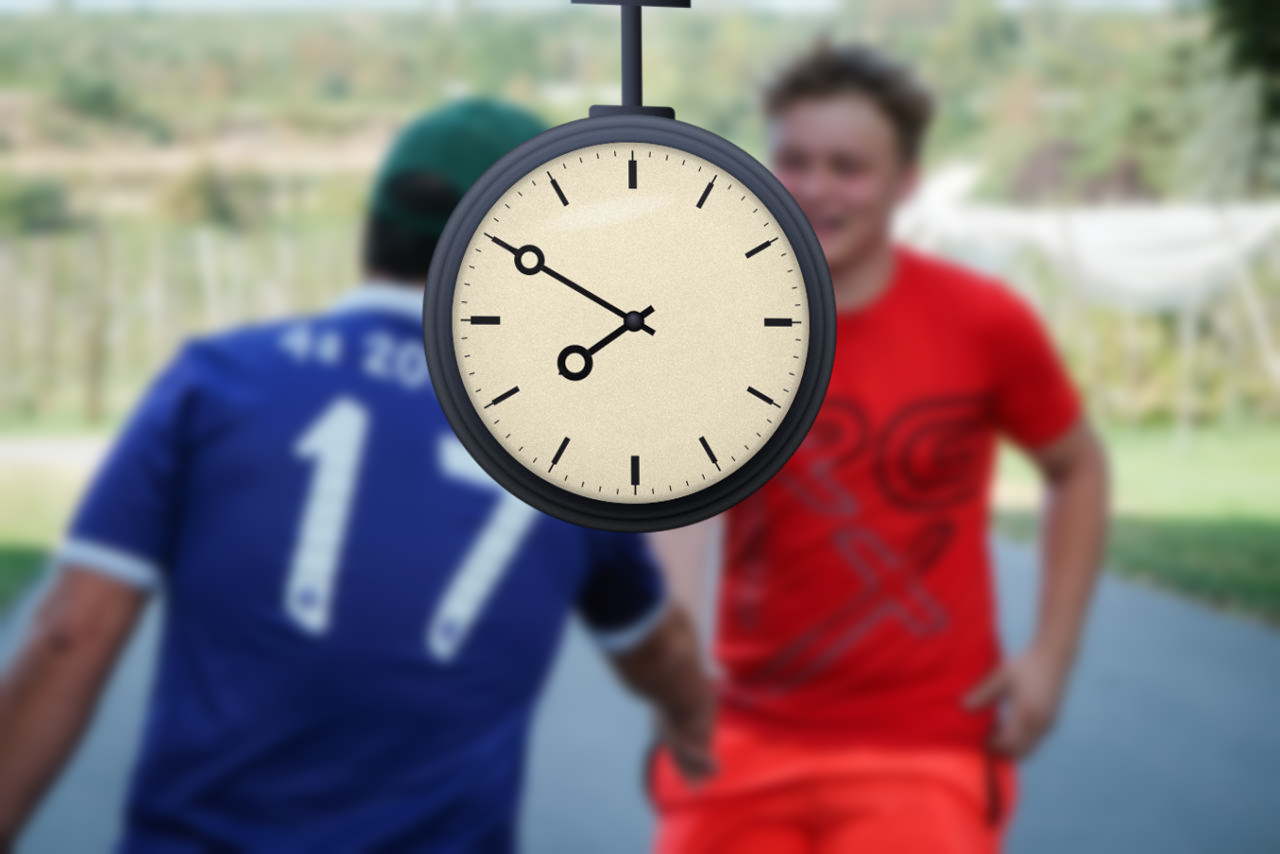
7:50
